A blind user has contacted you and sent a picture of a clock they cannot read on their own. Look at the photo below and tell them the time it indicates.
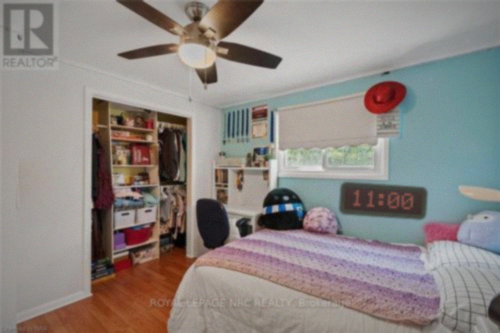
11:00
